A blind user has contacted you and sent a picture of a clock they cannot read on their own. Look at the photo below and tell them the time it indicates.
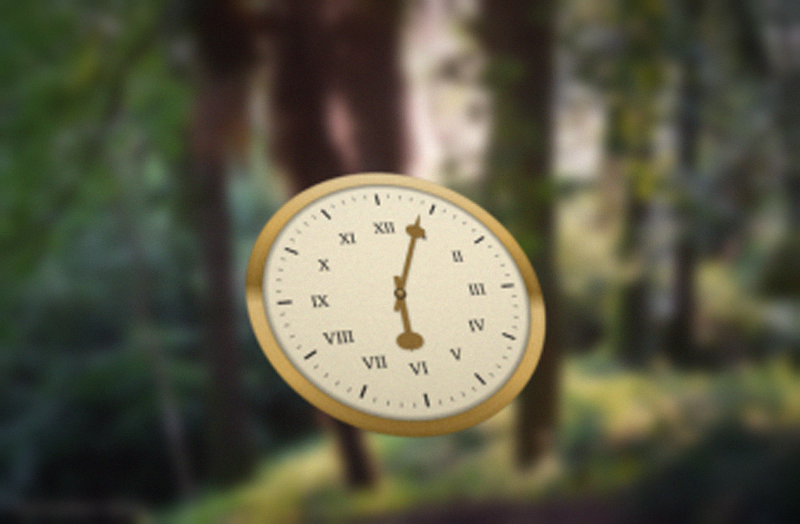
6:04
